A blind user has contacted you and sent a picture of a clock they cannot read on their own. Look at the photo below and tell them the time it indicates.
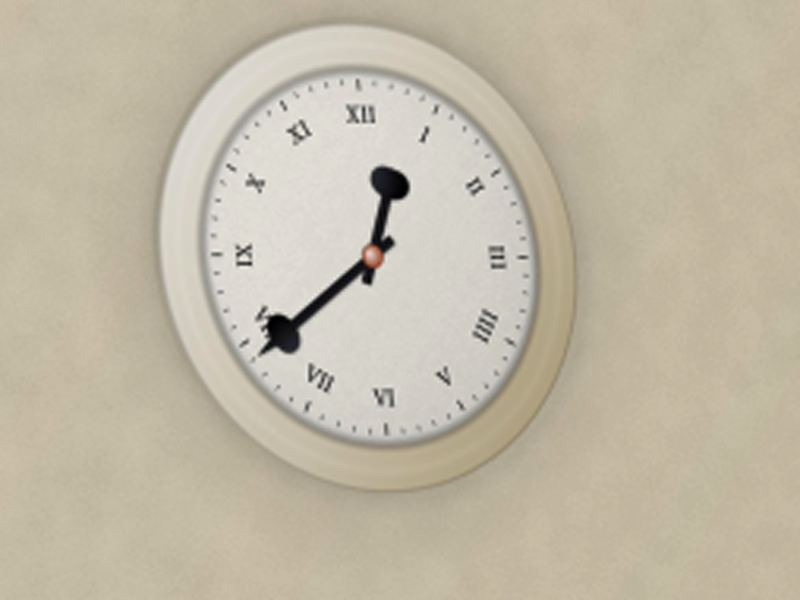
12:39
